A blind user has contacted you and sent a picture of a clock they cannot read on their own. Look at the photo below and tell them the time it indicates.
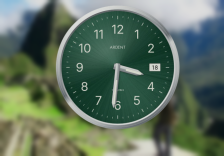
3:31
